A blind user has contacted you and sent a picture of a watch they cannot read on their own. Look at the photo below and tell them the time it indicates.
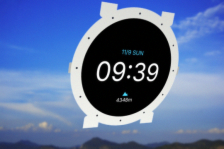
9:39
